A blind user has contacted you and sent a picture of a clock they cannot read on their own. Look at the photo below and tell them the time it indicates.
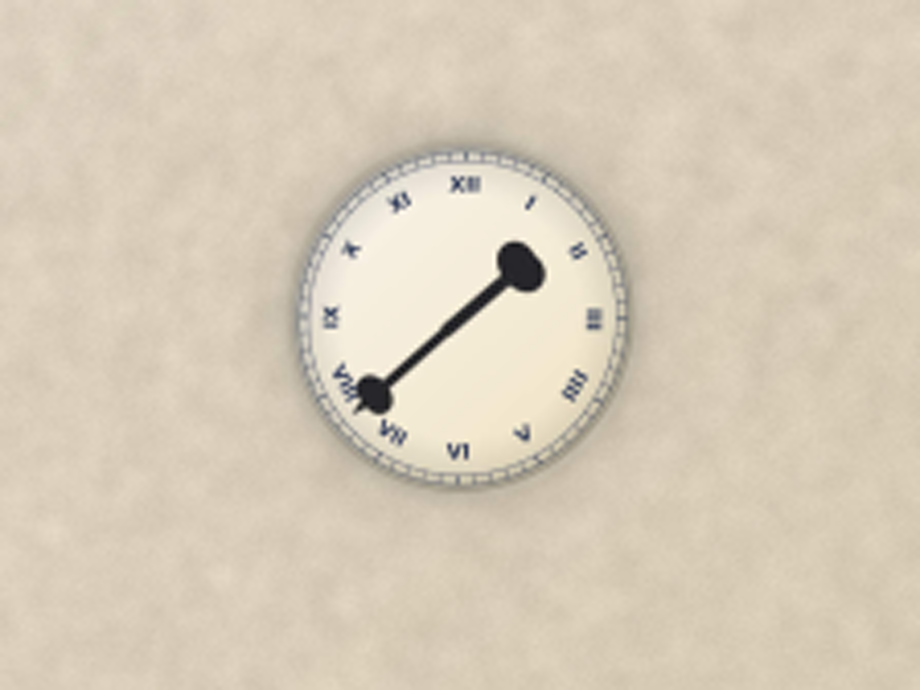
1:38
